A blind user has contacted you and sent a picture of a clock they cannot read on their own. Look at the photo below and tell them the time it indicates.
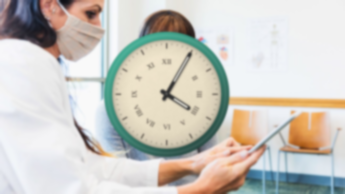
4:05
